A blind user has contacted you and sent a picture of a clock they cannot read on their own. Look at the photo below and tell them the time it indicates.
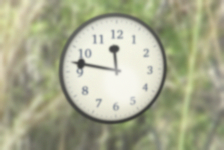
11:47
